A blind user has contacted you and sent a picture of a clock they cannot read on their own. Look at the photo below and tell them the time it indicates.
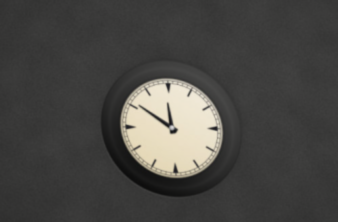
11:51
